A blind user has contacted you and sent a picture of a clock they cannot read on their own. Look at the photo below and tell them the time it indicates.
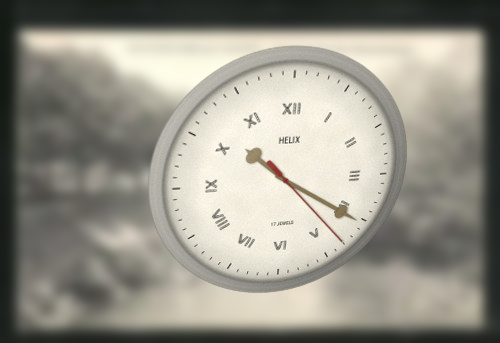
10:20:23
